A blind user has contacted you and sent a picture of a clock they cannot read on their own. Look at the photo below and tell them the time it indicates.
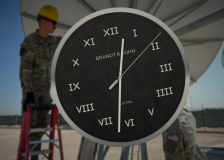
12:32:09
